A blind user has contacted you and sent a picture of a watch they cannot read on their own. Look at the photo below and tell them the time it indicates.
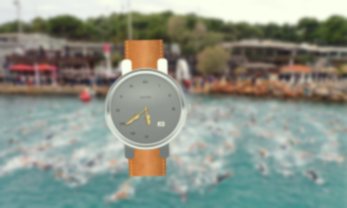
5:39
